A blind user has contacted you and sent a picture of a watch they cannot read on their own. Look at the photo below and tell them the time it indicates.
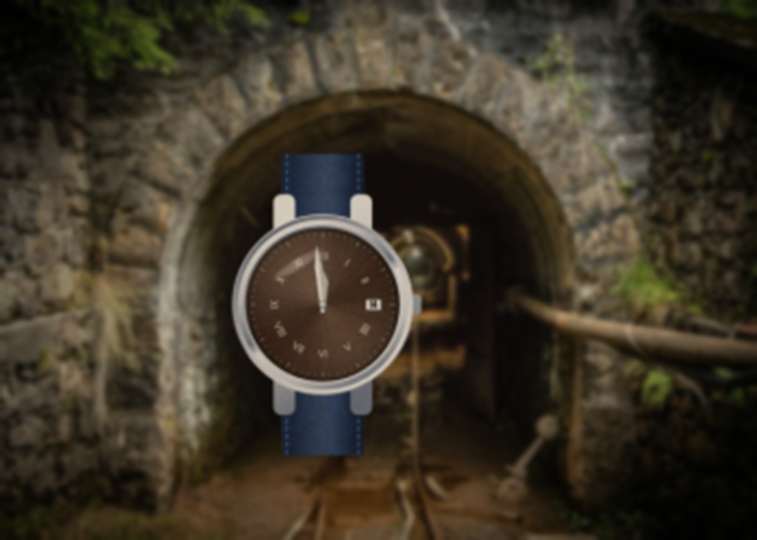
11:59
